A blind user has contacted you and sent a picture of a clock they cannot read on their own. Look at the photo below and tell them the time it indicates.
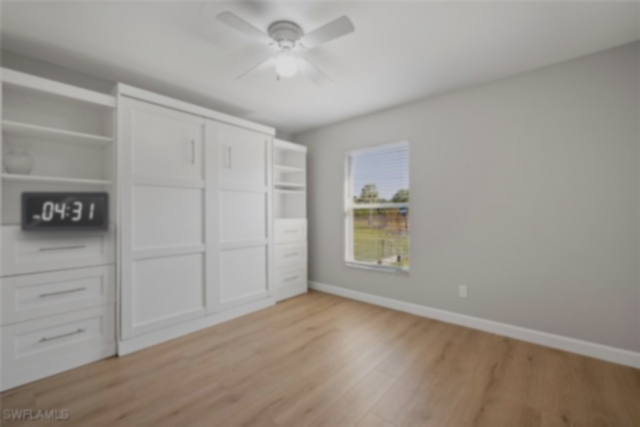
4:31
